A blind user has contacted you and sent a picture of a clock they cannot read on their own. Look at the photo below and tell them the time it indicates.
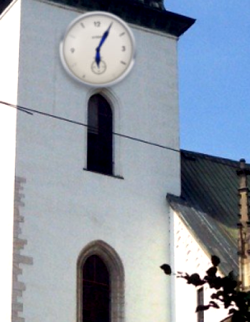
6:05
